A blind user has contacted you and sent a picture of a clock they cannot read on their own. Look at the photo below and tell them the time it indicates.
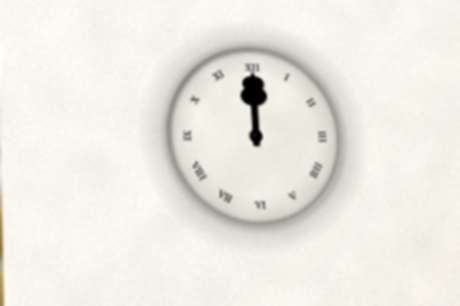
12:00
